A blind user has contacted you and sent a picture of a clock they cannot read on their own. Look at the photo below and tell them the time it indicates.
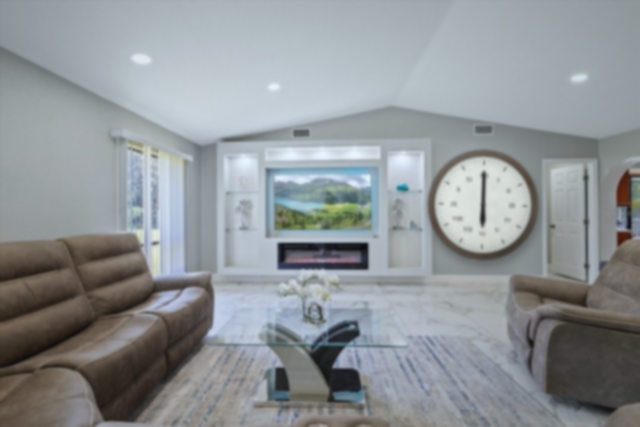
6:00
